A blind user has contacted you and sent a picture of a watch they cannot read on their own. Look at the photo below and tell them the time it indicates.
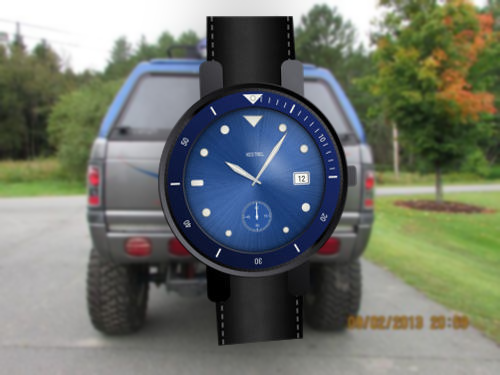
10:06
